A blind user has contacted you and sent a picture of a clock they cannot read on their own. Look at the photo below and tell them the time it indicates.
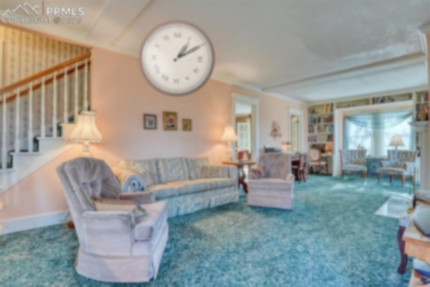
1:10
